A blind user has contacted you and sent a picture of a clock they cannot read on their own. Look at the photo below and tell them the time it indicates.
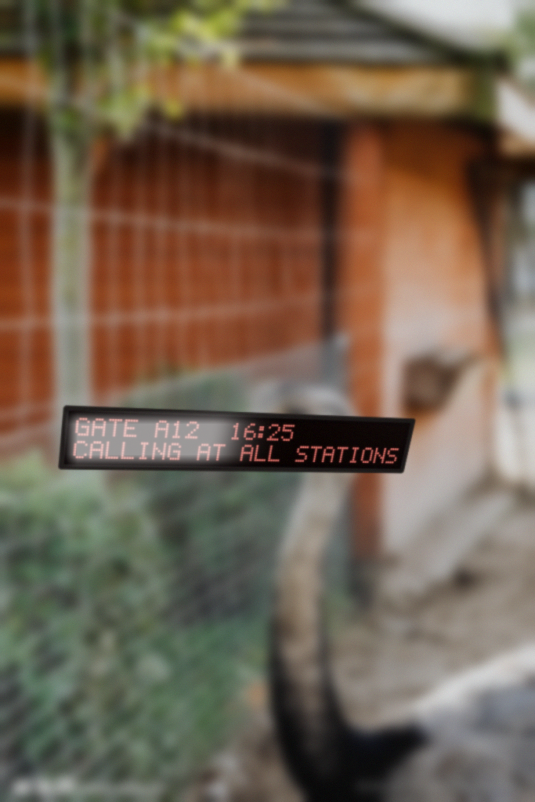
16:25
